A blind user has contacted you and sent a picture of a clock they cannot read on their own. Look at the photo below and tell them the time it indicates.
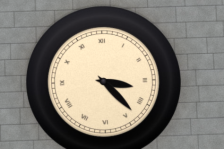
3:23
